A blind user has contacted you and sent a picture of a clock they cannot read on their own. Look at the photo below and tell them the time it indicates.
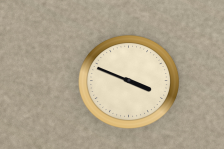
3:49
